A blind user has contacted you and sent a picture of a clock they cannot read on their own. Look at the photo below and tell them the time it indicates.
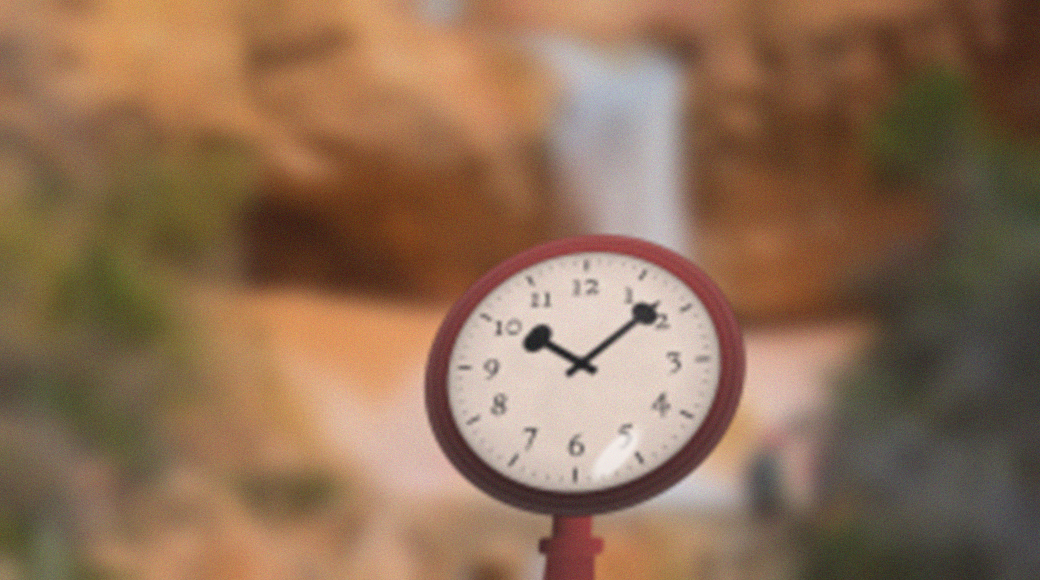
10:08
